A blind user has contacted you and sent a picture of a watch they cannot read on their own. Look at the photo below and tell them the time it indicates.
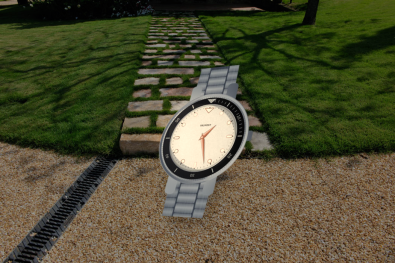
1:27
